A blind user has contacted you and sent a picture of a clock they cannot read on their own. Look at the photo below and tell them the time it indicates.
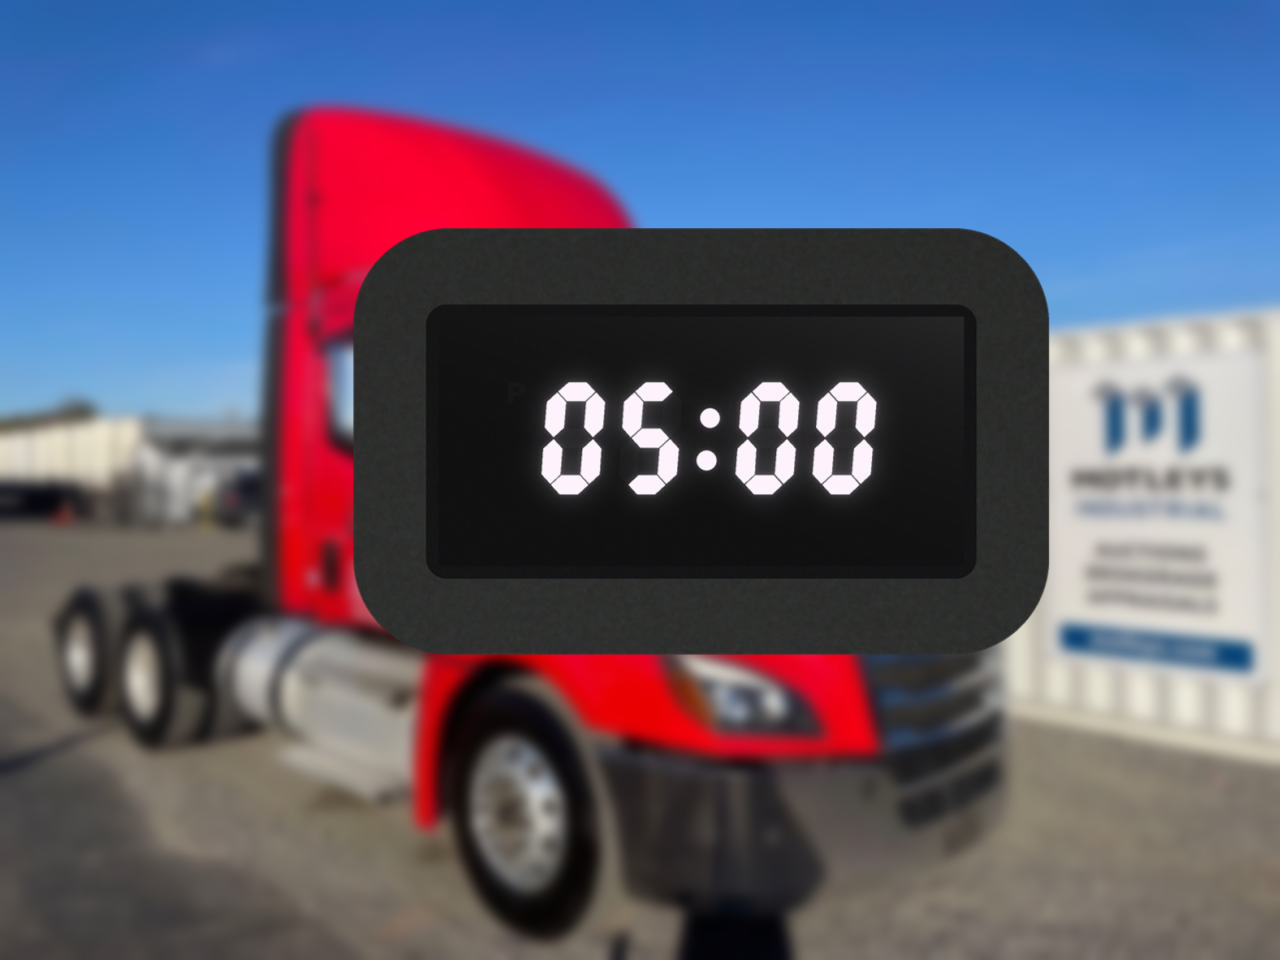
5:00
